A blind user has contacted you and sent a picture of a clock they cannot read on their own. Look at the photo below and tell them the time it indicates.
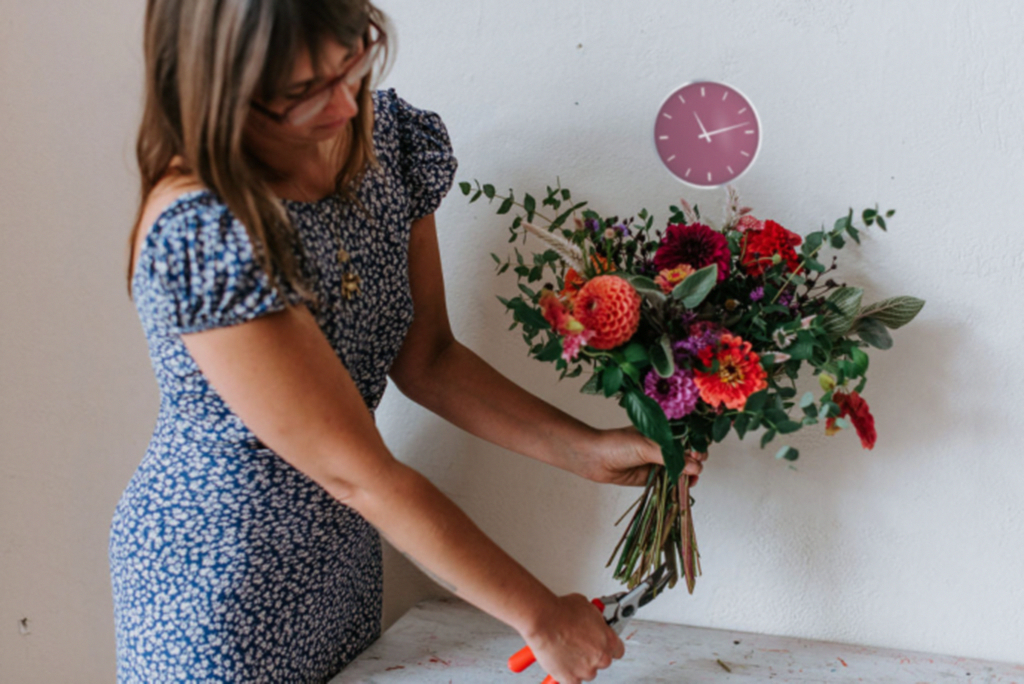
11:13
